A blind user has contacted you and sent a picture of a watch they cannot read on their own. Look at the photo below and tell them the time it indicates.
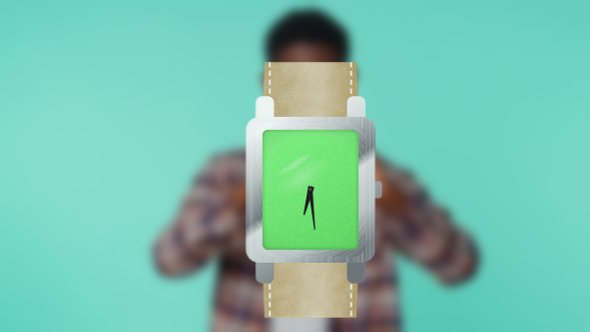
6:29
